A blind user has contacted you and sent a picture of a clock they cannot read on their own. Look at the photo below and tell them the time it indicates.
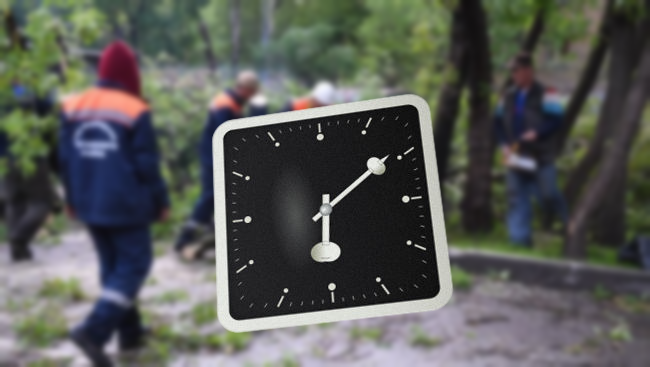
6:09
